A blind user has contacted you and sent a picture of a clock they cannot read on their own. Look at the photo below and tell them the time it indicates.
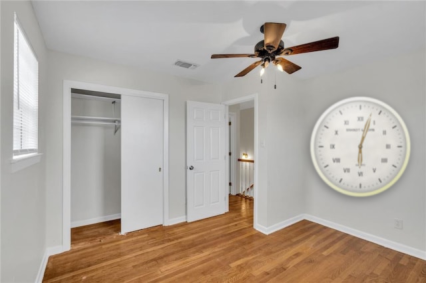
6:03
